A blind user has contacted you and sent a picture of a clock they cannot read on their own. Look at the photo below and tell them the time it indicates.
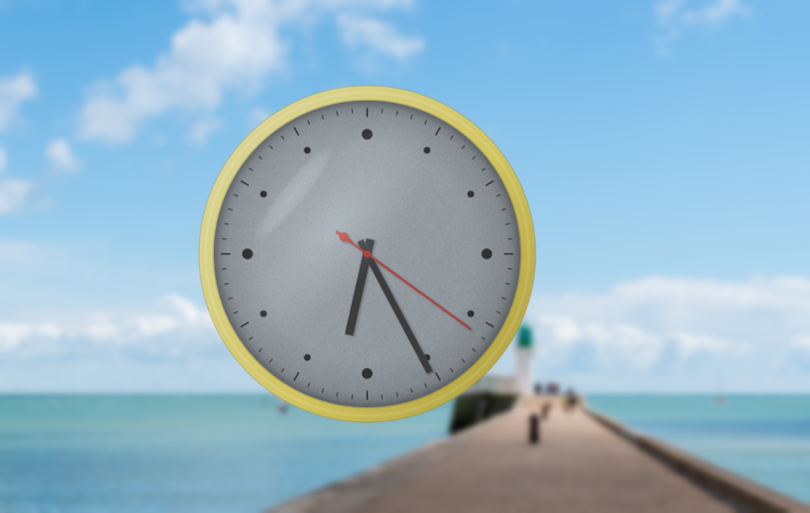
6:25:21
